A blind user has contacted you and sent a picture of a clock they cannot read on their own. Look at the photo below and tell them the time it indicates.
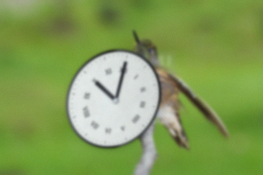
10:00
